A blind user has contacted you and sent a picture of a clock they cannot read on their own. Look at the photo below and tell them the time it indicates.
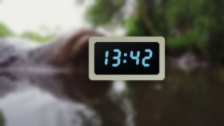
13:42
